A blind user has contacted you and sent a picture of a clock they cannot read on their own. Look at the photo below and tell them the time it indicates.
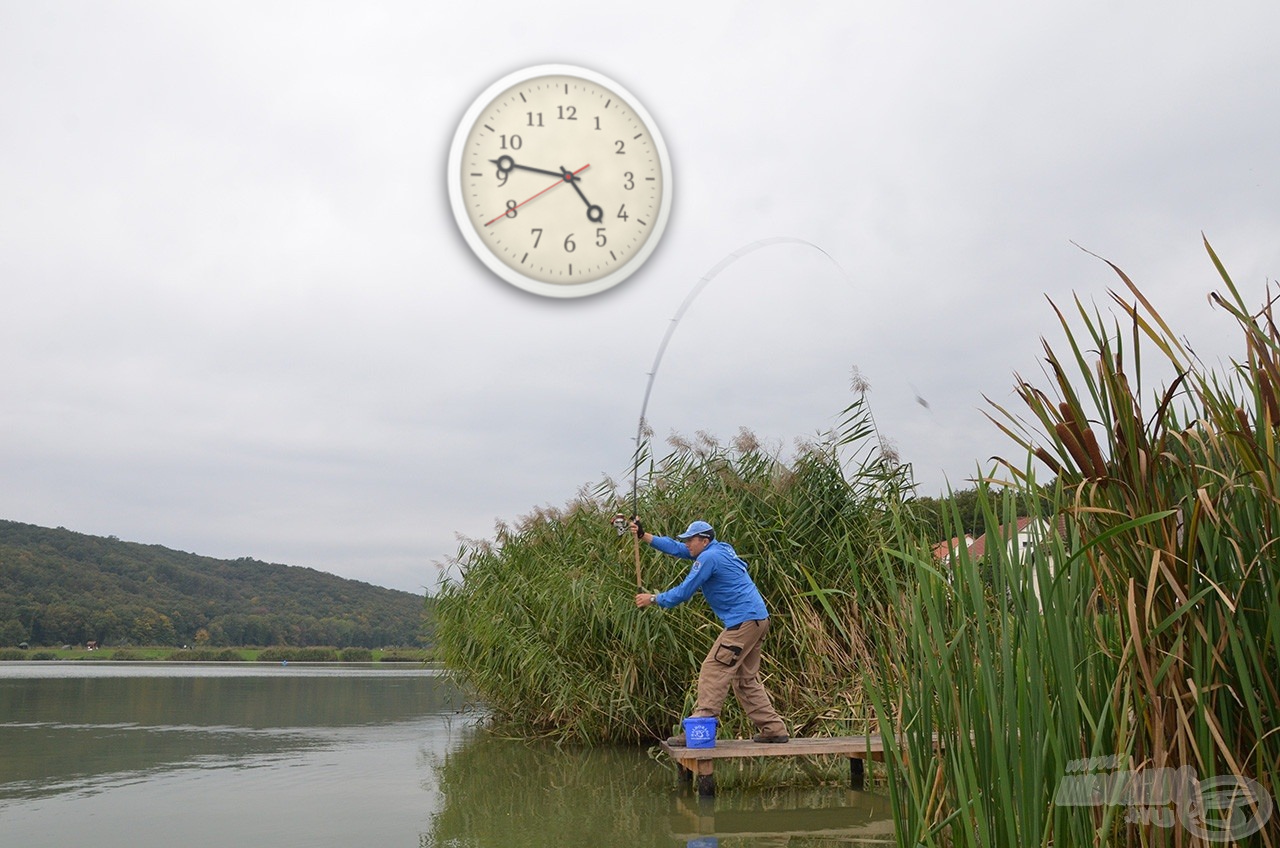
4:46:40
